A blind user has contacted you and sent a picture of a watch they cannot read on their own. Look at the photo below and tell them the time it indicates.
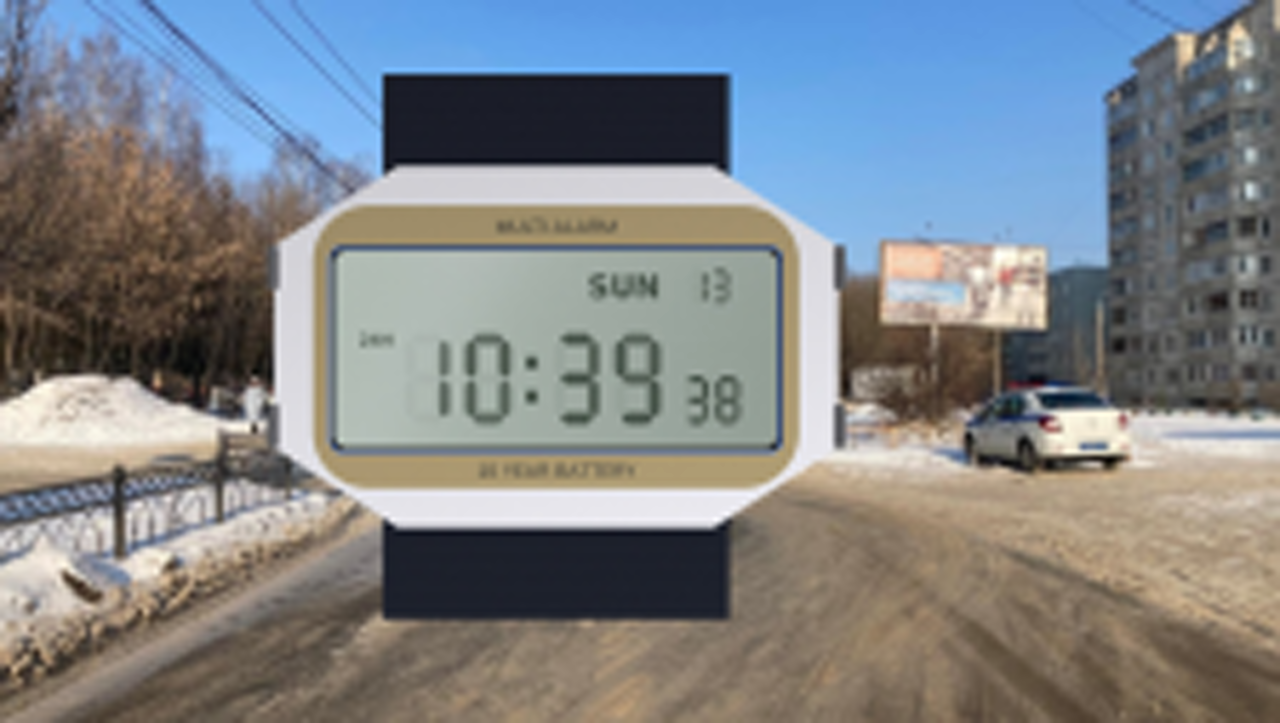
10:39:38
